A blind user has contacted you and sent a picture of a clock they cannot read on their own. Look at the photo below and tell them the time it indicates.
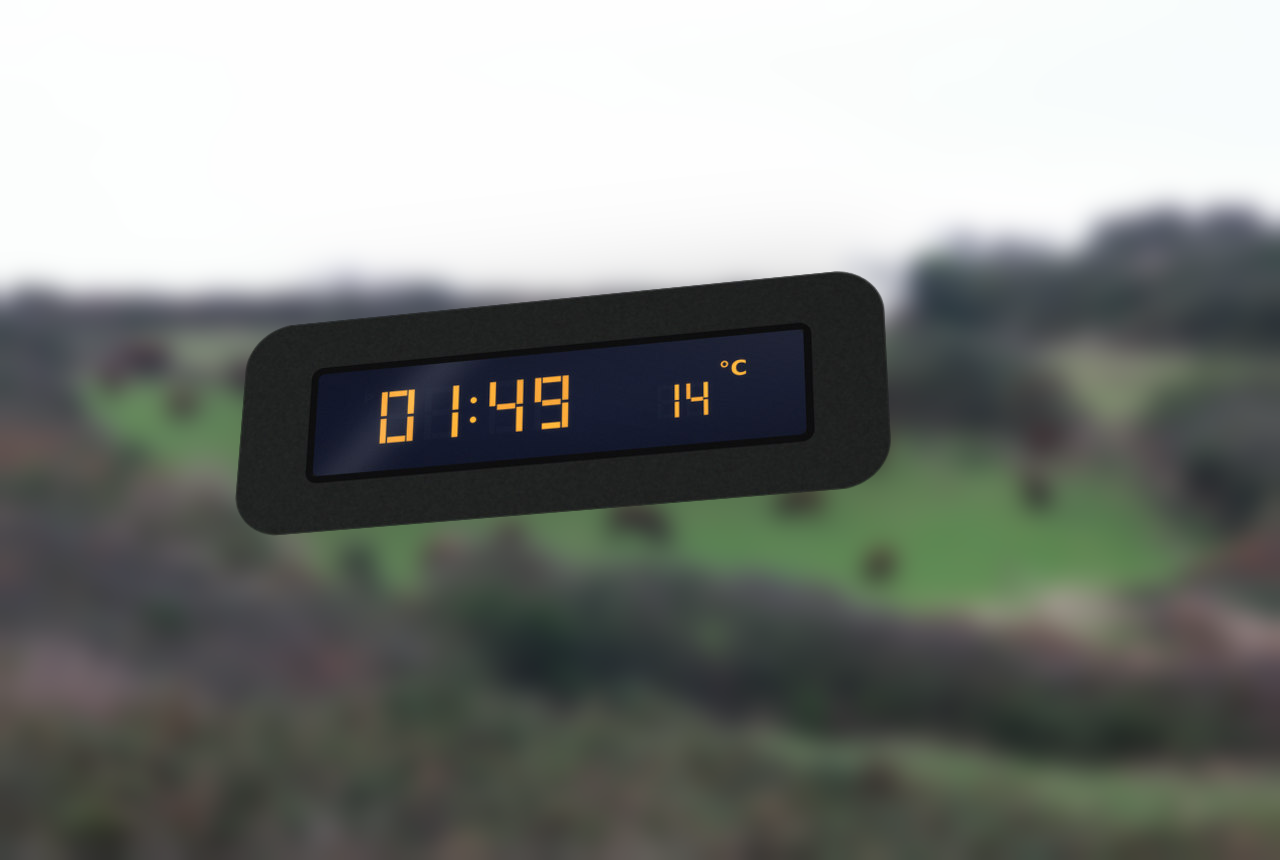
1:49
